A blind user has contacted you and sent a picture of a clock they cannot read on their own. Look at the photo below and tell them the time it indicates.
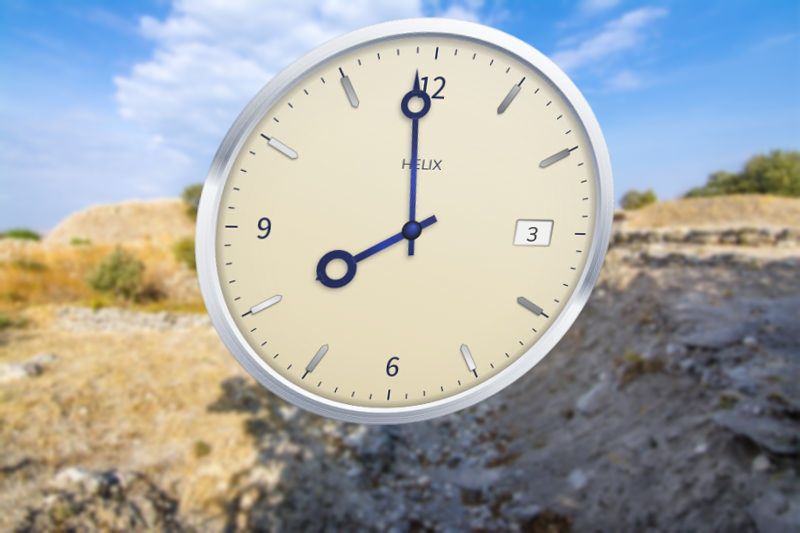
7:59
